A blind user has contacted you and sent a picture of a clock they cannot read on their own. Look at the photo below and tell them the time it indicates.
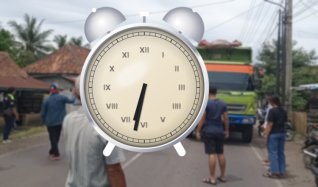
6:32
